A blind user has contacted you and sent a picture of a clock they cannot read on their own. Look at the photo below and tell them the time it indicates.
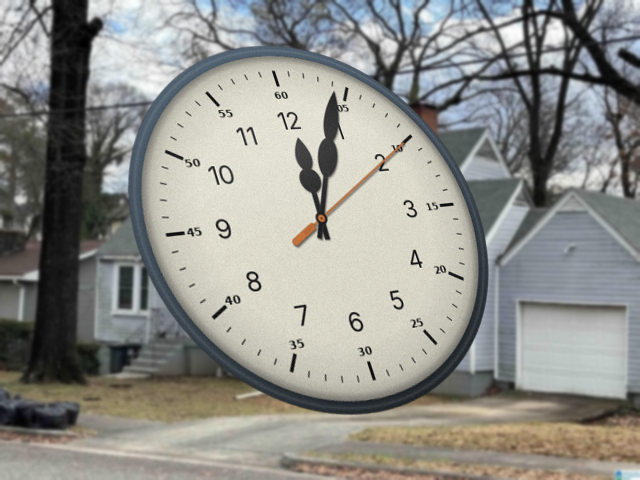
12:04:10
